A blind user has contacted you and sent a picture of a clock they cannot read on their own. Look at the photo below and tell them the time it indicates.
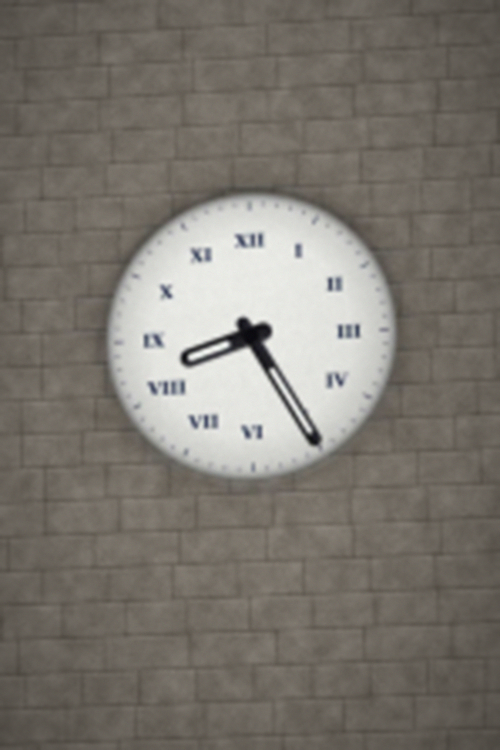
8:25
